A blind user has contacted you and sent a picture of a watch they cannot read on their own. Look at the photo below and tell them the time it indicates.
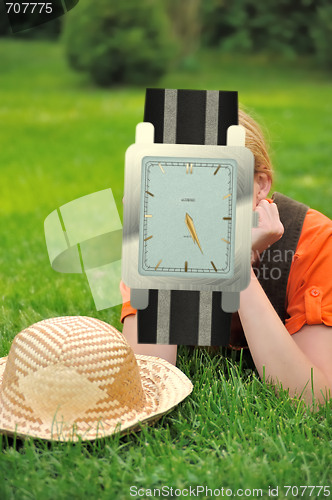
5:26
